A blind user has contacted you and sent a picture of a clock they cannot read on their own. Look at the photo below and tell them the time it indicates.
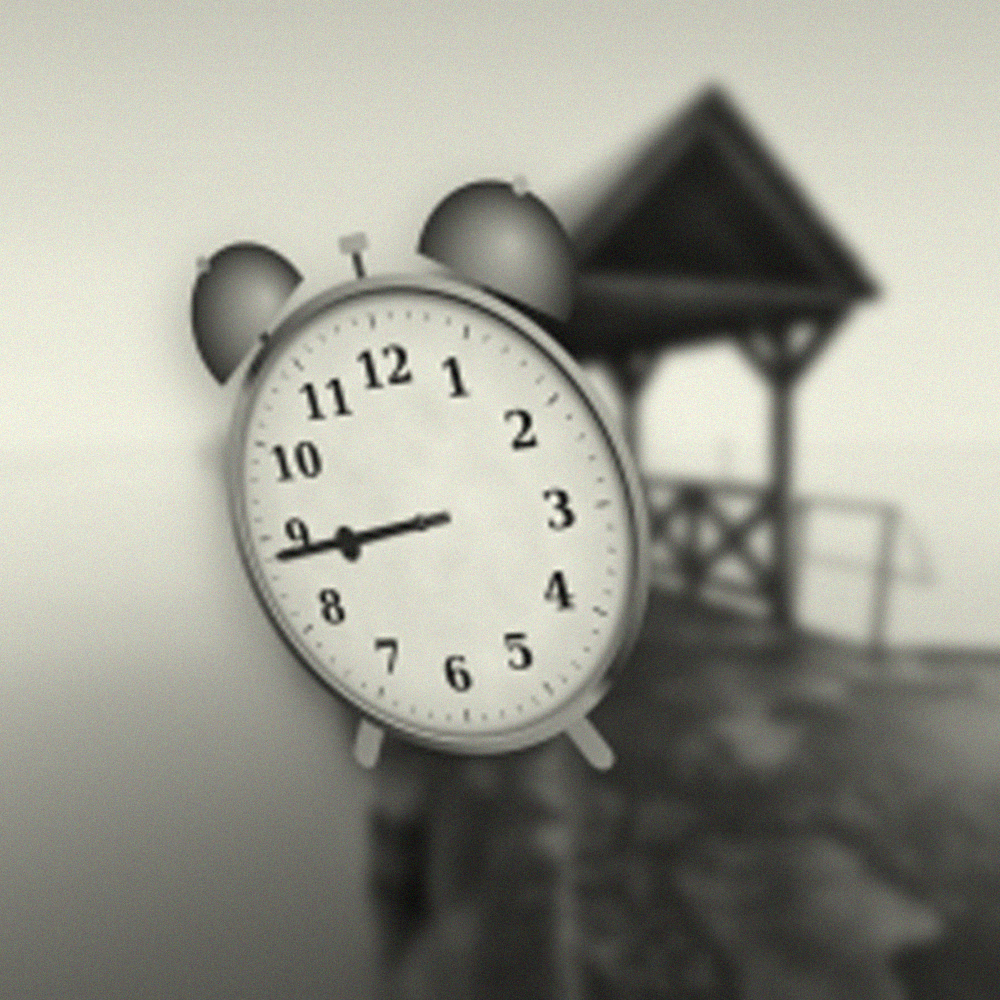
8:44
